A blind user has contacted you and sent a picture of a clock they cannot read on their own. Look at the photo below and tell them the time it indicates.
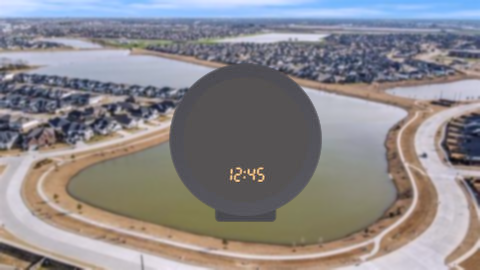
12:45
